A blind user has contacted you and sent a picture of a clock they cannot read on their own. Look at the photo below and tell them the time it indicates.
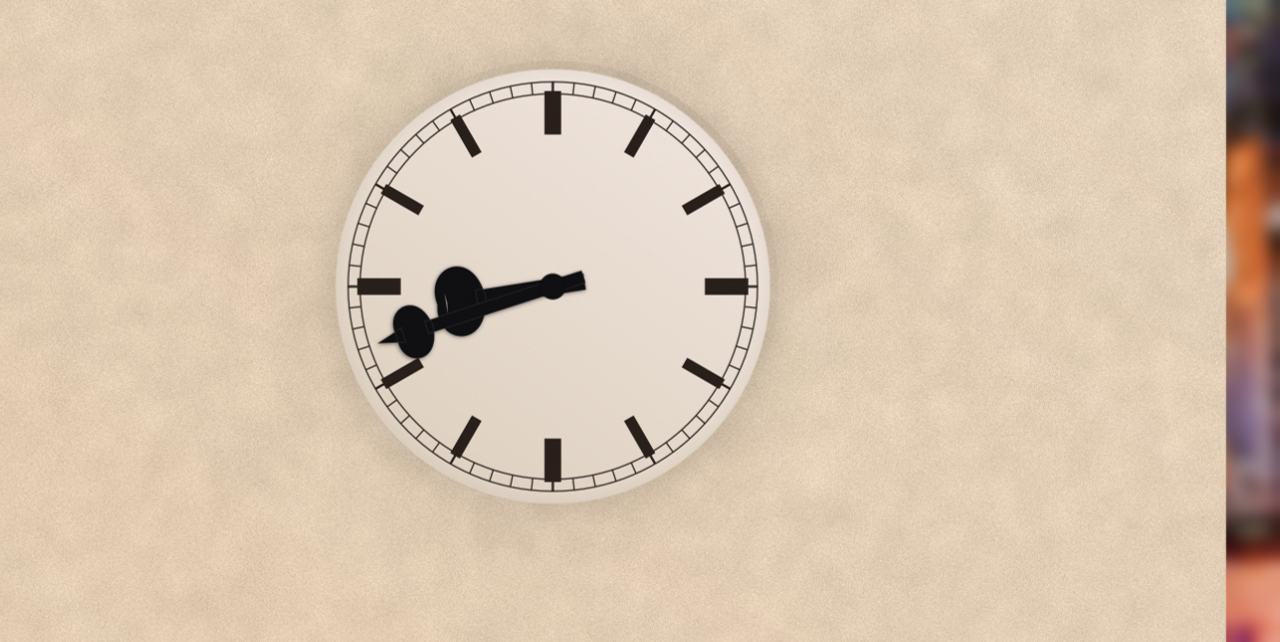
8:42
